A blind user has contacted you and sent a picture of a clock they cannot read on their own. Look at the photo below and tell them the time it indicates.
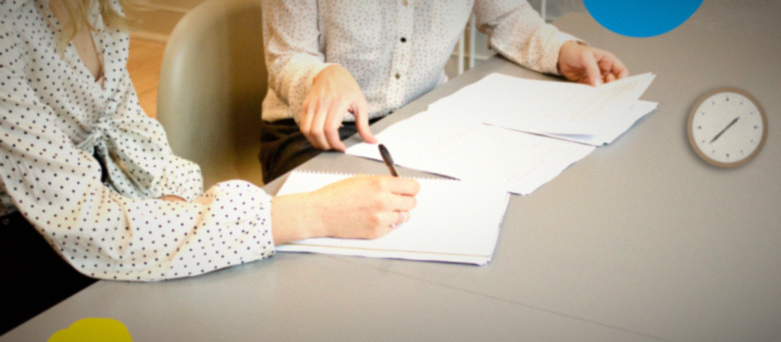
1:38
